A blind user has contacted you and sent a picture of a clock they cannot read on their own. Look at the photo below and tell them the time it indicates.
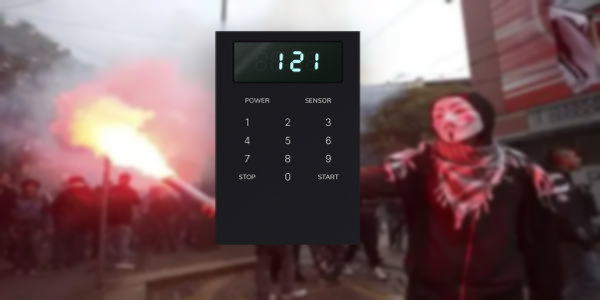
1:21
